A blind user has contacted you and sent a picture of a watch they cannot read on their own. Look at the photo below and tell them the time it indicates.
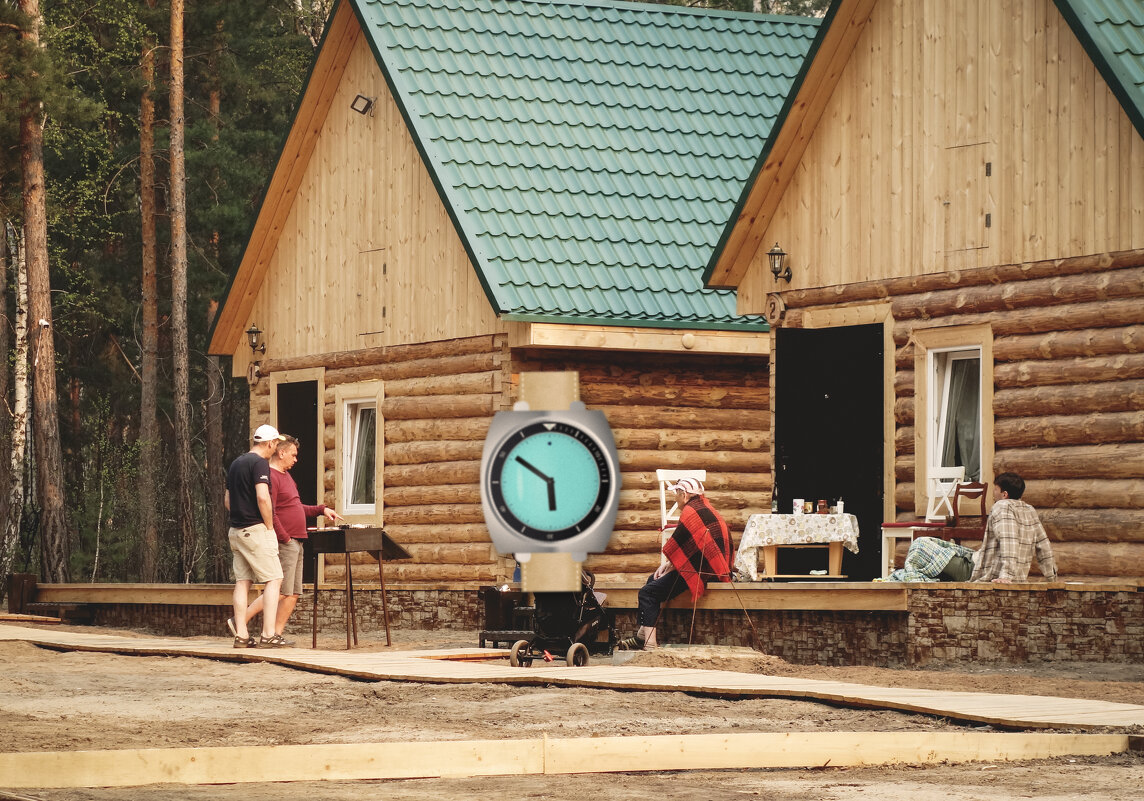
5:51
